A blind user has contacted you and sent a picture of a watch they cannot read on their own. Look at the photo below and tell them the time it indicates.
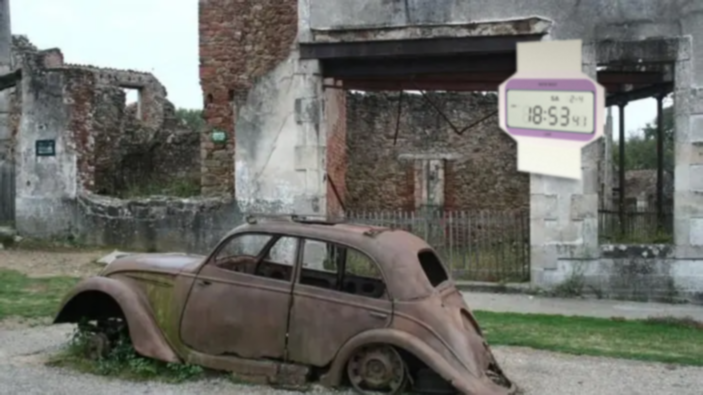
18:53
